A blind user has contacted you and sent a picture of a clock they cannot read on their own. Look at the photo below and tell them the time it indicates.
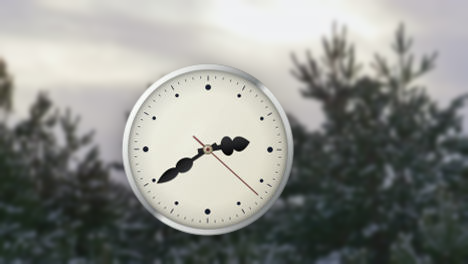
2:39:22
